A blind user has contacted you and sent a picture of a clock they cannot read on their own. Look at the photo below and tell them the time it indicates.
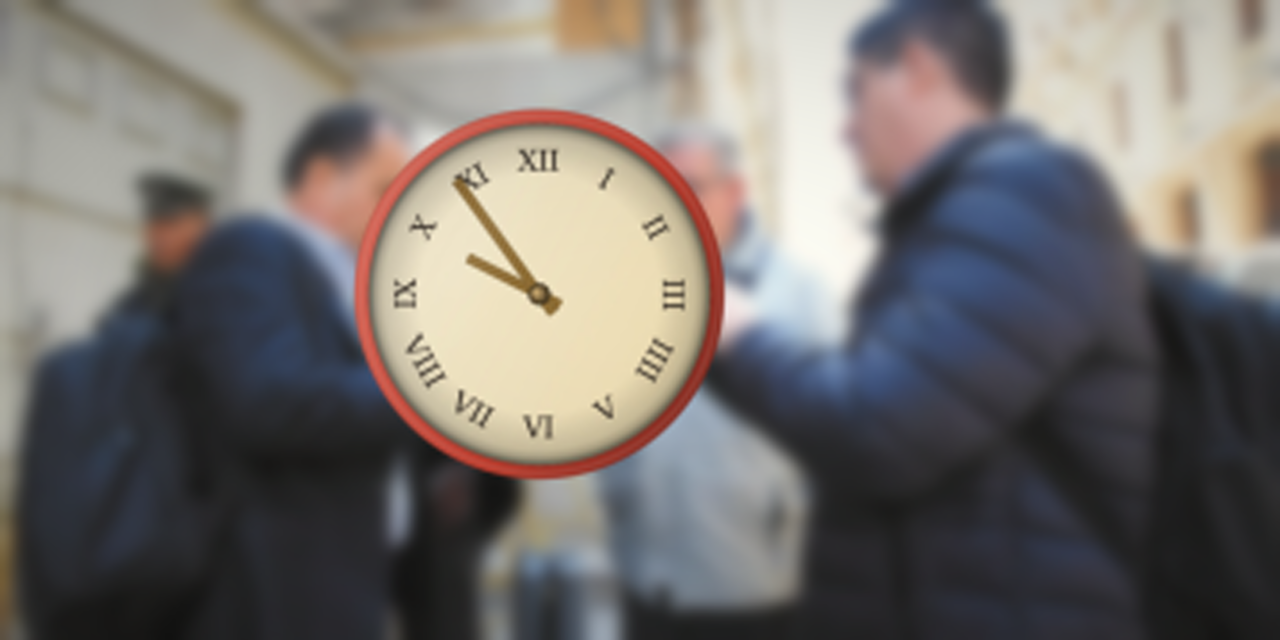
9:54
